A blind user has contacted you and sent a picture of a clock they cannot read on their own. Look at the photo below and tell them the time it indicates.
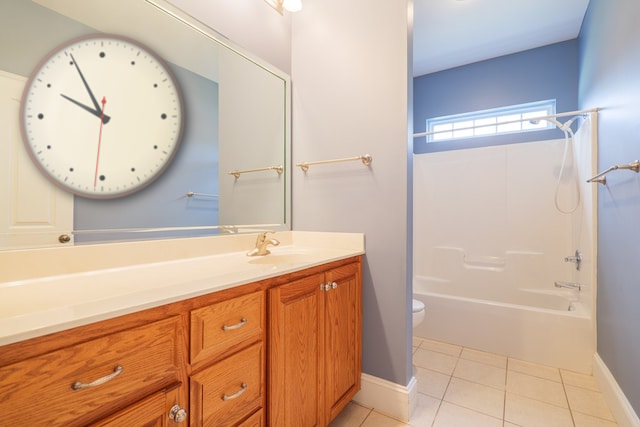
9:55:31
